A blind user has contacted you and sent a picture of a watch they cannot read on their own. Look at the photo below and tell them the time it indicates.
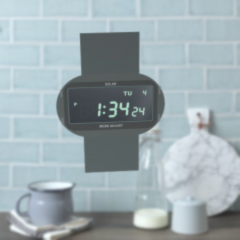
1:34:24
